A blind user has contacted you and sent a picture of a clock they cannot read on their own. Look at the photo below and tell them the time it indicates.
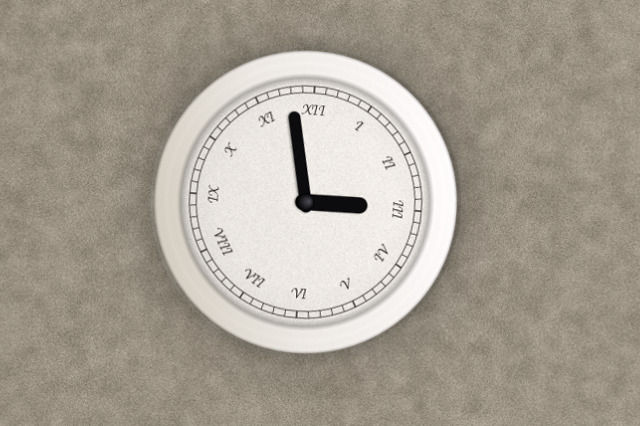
2:58
